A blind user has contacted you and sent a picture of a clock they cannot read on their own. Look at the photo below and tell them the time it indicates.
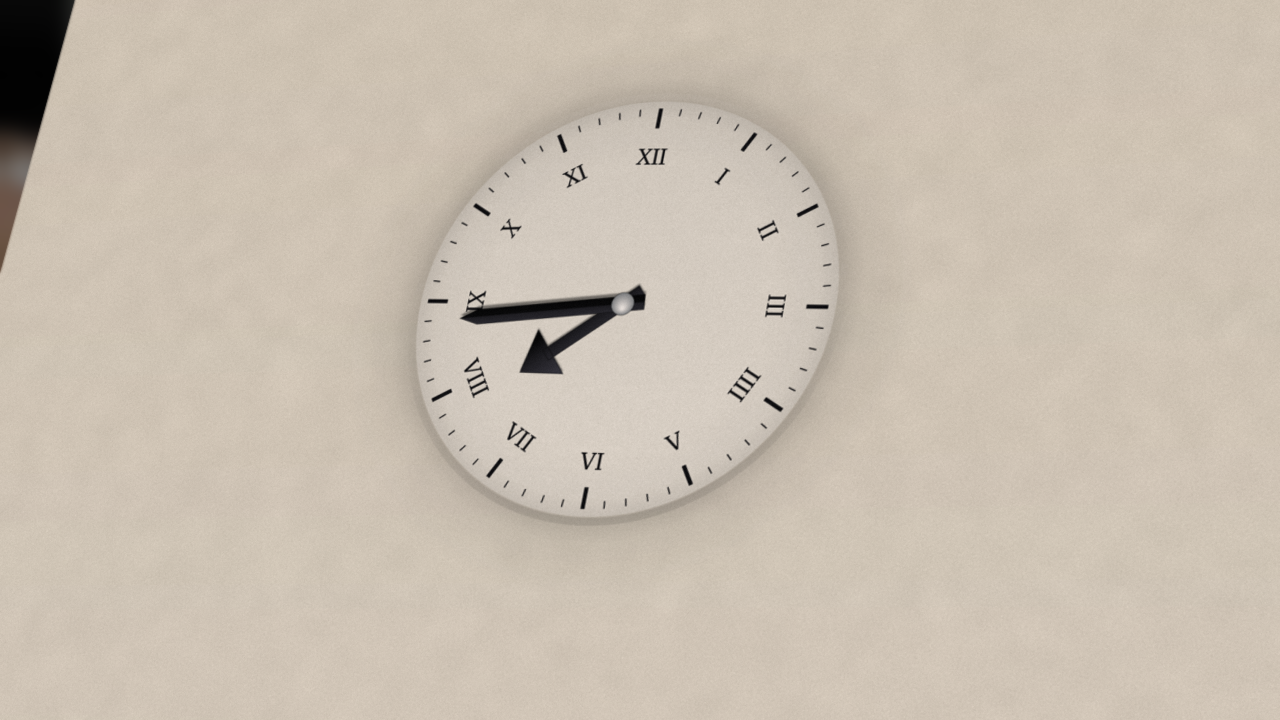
7:44
